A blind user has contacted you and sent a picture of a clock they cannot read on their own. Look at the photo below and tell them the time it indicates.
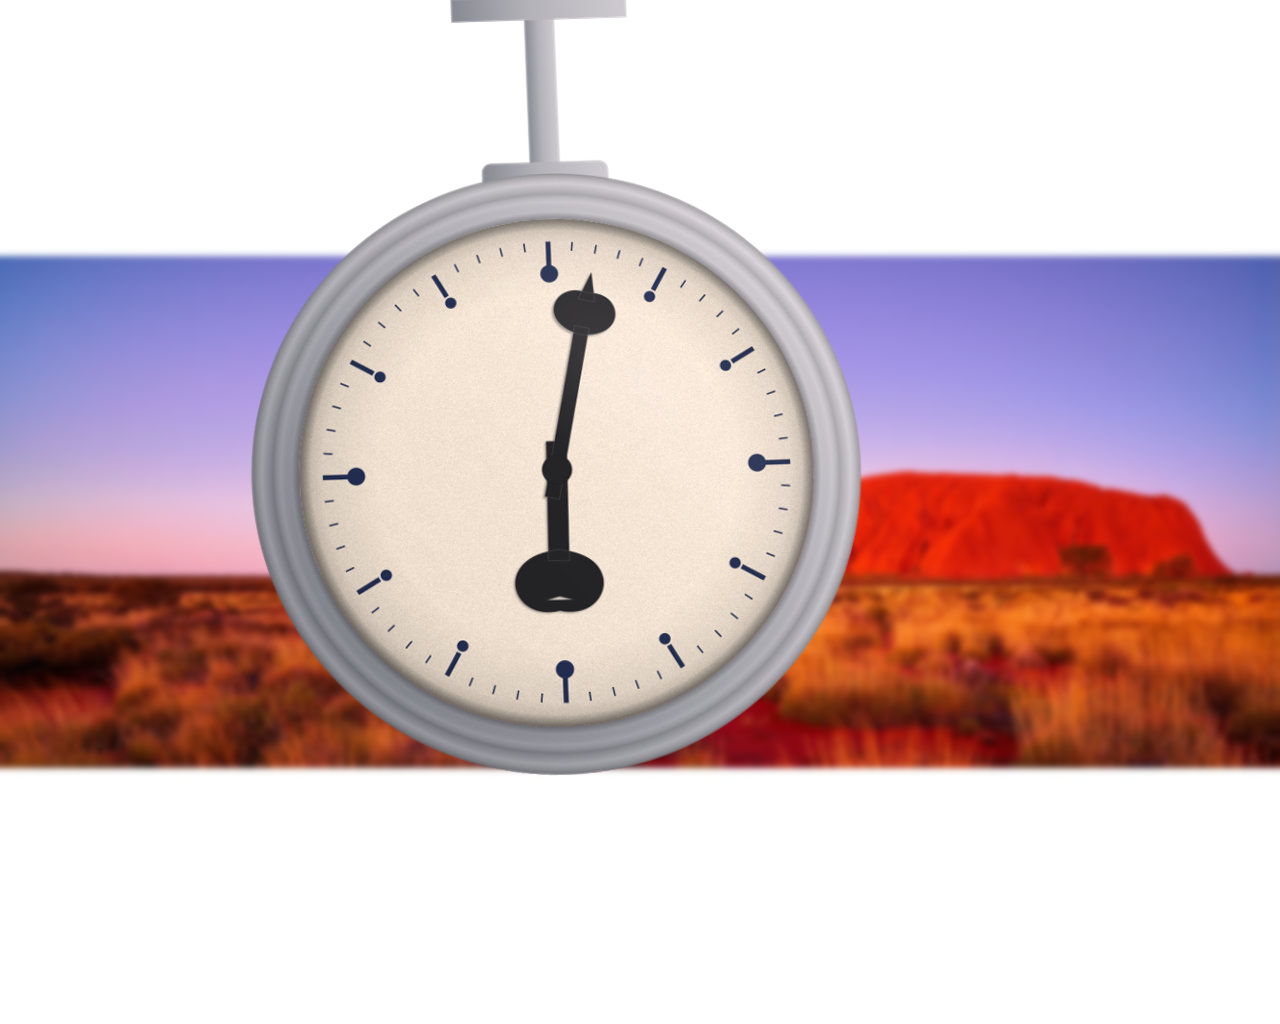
6:02
